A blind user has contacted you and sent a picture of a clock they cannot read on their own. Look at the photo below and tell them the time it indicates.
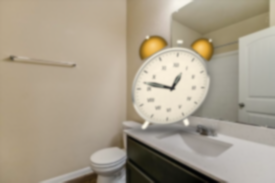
12:47
